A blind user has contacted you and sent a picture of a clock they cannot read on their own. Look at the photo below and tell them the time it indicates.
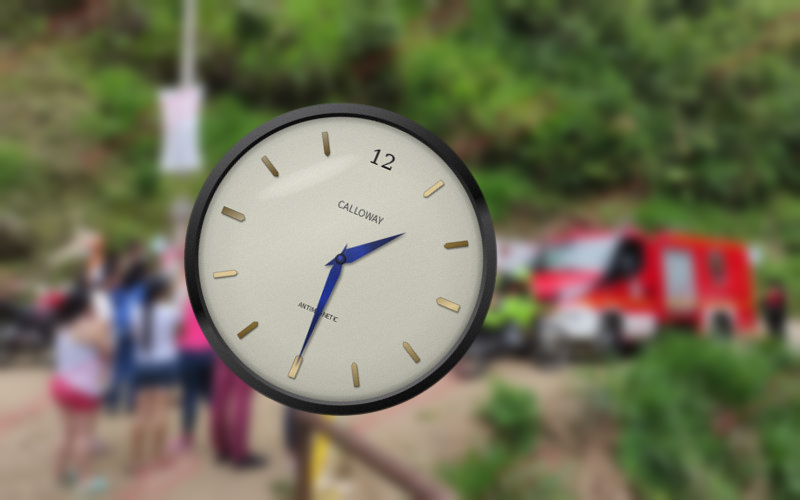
1:30
